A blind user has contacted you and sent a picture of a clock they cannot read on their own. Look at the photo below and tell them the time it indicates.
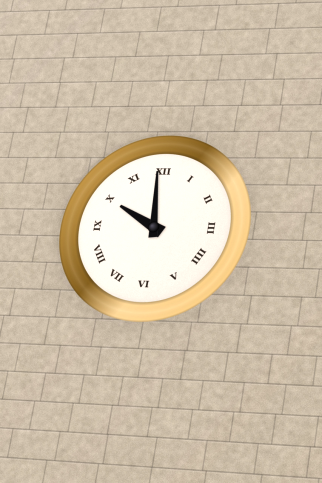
9:59
